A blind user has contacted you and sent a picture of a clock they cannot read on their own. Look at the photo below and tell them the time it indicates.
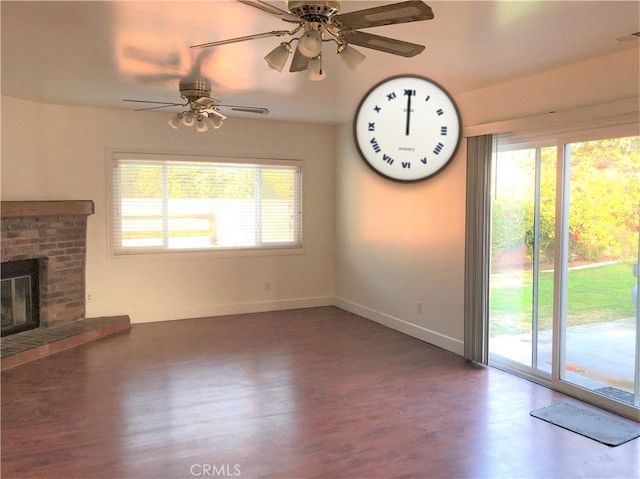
12:00
